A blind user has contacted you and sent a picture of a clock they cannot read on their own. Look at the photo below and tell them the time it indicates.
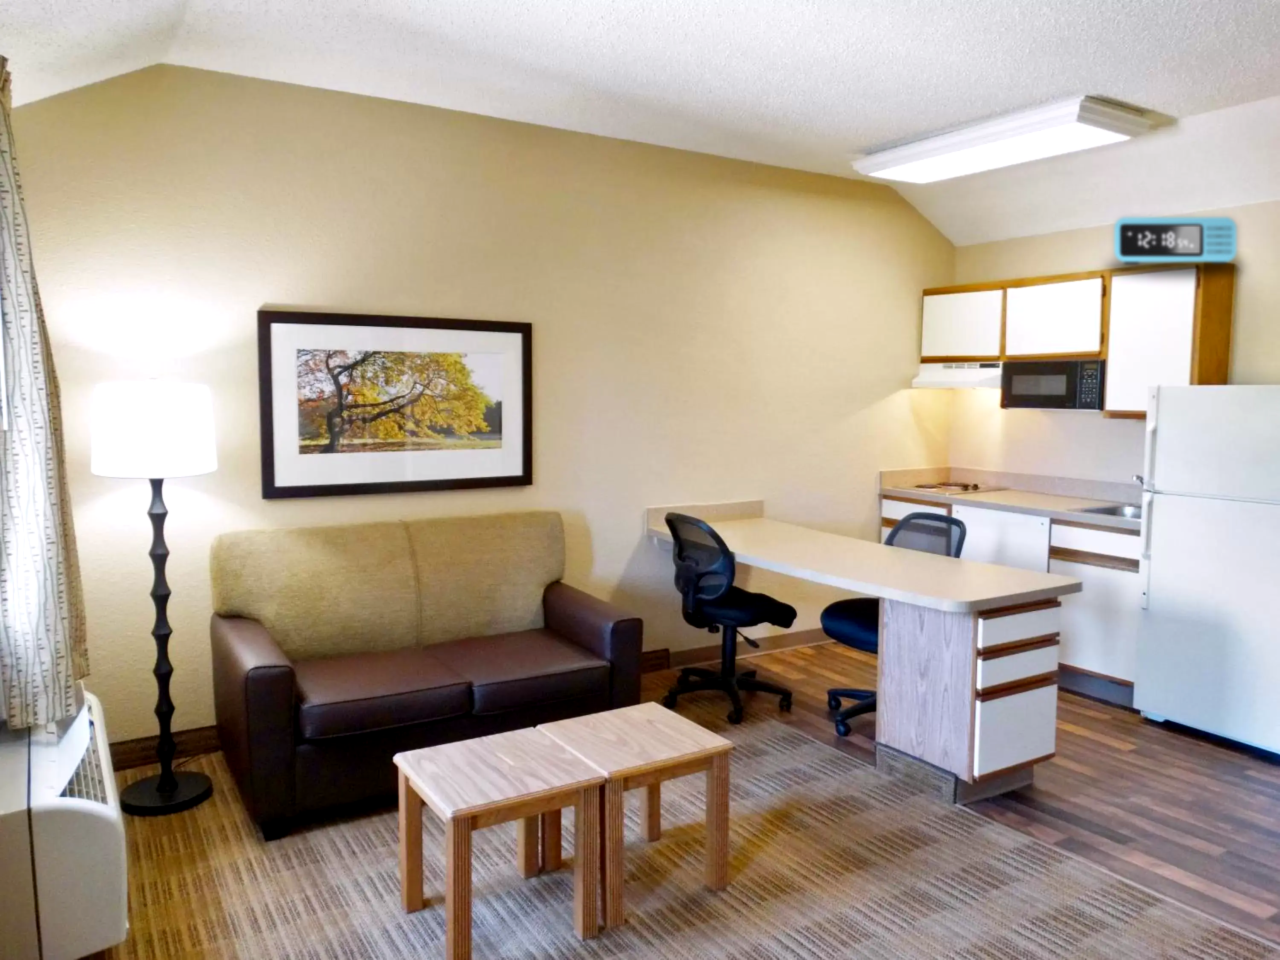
12:18
